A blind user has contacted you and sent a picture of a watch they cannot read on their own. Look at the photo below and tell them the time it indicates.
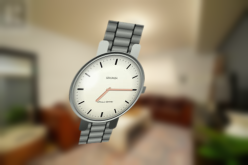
7:15
